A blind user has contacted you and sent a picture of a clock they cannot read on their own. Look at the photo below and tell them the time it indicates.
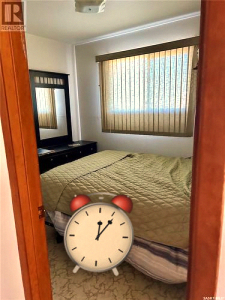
12:06
